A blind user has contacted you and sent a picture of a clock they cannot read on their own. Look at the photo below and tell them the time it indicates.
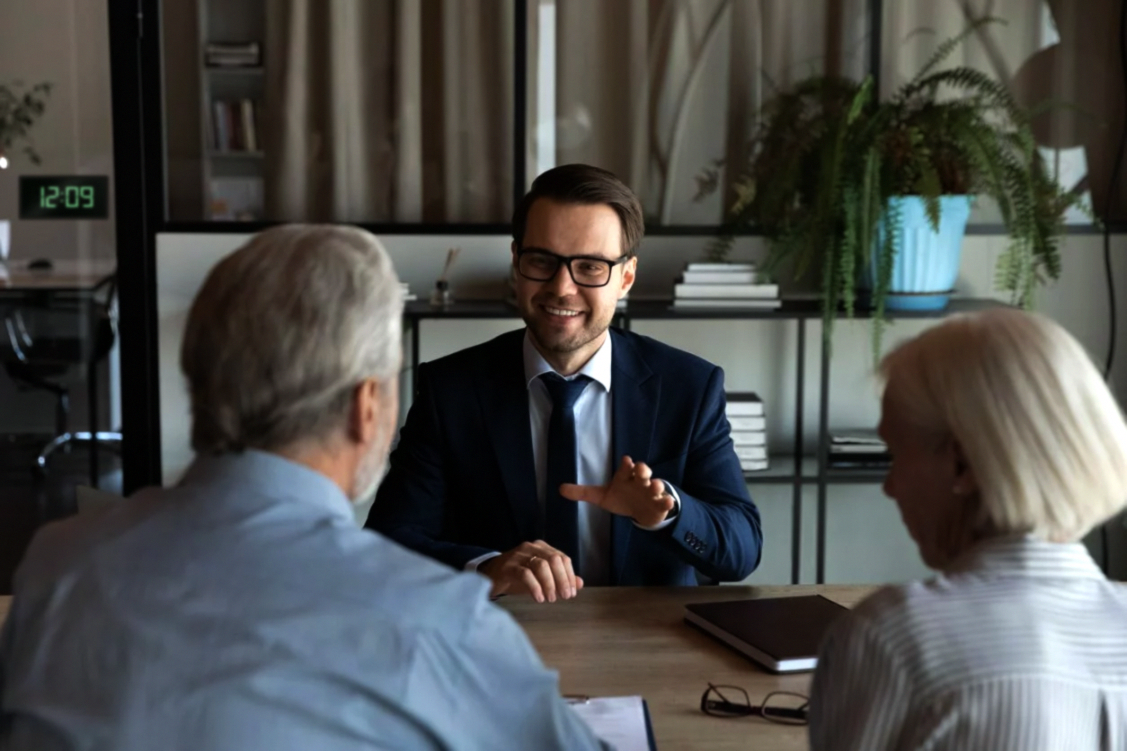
12:09
